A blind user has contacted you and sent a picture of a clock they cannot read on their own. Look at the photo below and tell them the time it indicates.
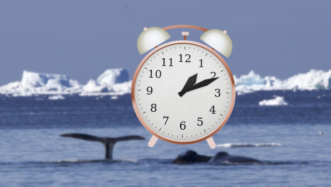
1:11
